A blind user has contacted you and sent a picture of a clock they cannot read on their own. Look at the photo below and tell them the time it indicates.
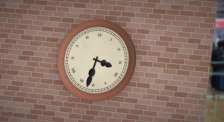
3:32
